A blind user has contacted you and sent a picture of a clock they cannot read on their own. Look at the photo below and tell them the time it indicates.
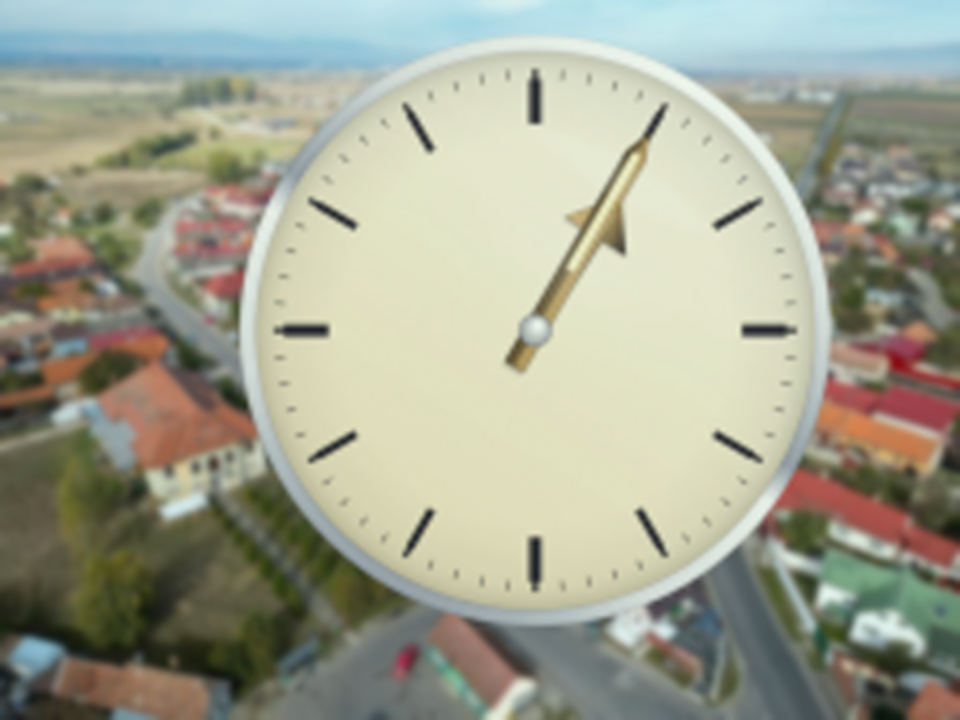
1:05
